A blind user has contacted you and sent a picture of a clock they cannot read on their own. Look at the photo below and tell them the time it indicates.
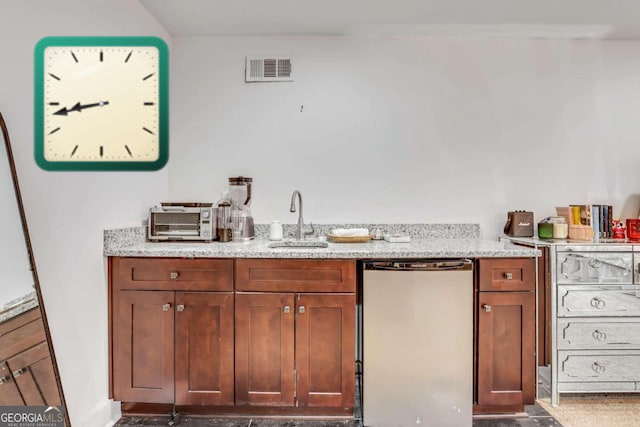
8:43
